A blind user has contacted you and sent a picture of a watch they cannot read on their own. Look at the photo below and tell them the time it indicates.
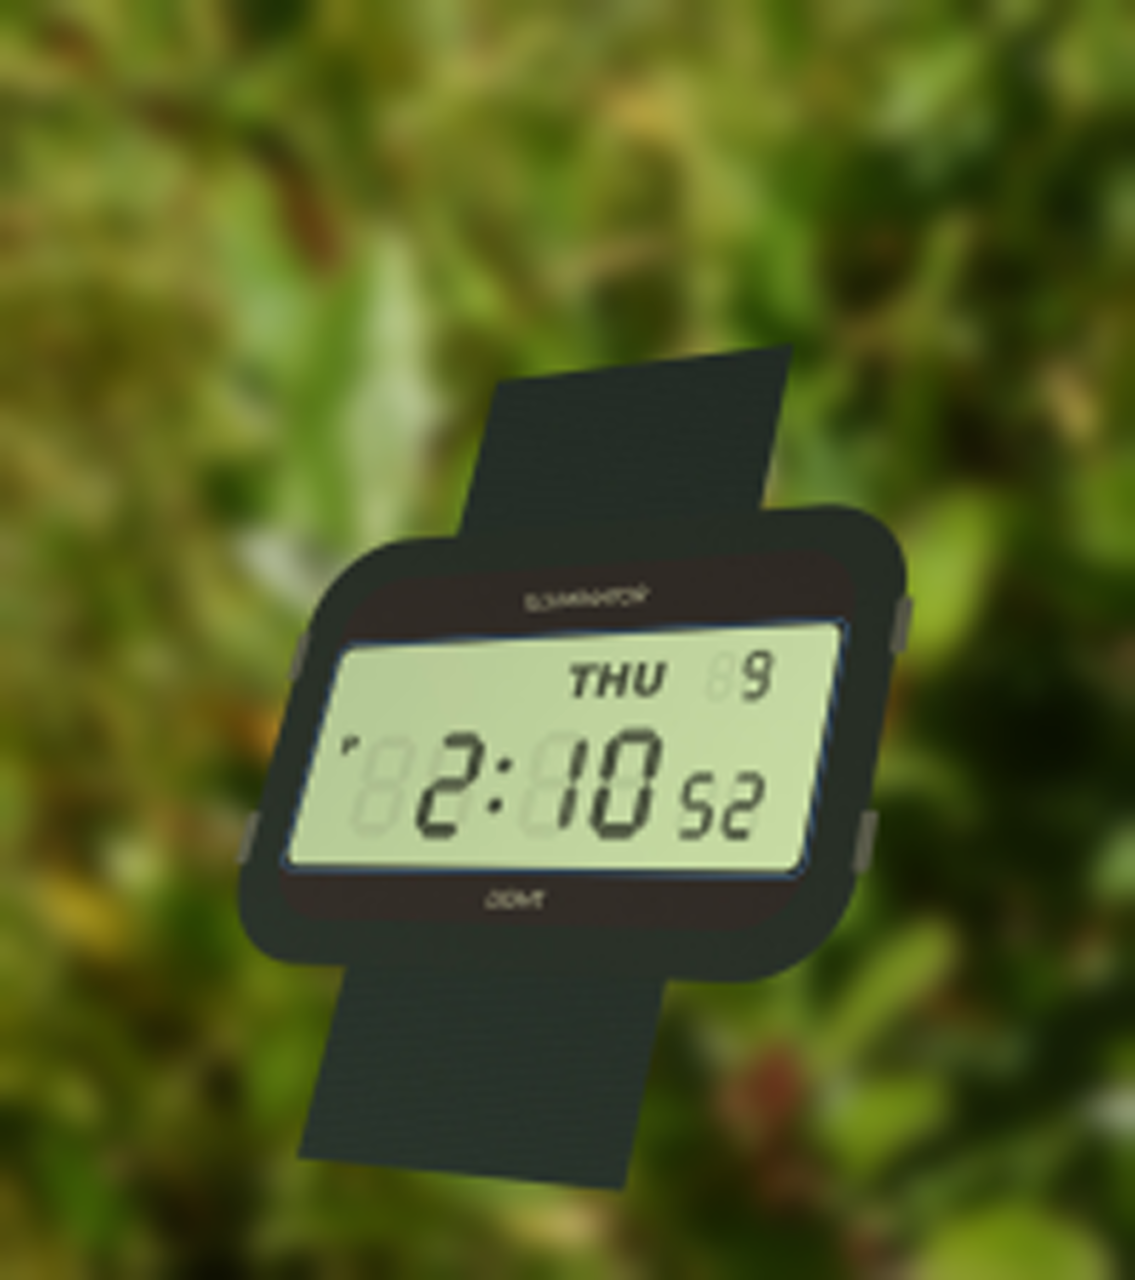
2:10:52
